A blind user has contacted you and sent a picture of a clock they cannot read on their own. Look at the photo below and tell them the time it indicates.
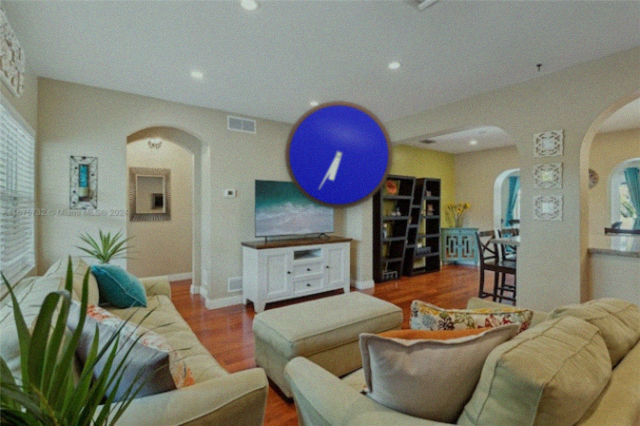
6:35
